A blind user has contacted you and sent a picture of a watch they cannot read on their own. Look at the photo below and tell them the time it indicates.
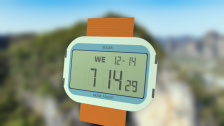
7:14:29
